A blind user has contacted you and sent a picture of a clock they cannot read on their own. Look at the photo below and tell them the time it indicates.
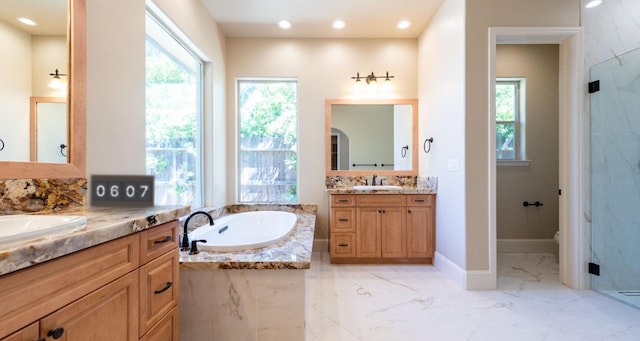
6:07
